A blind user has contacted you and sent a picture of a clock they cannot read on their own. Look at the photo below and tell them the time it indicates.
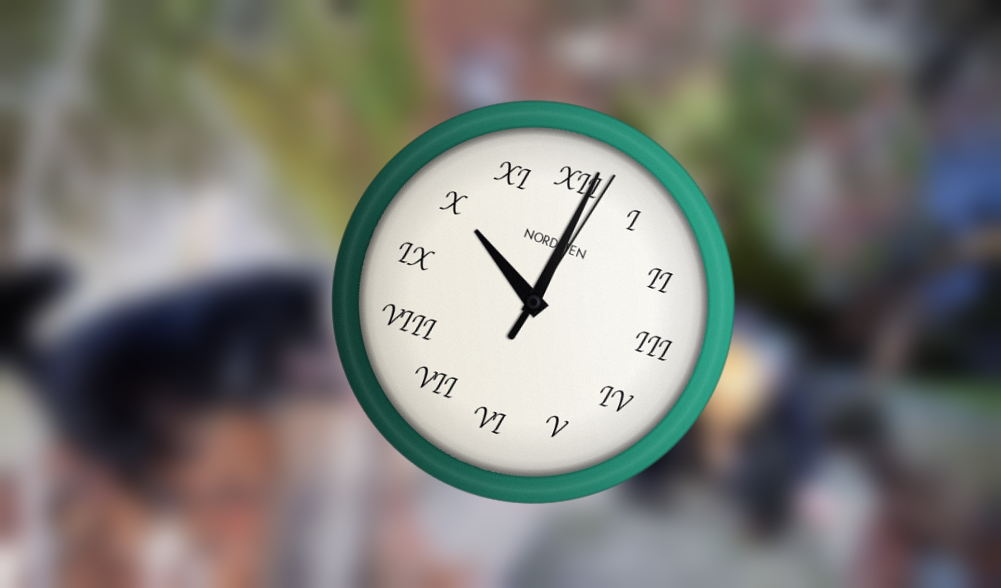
10:01:02
